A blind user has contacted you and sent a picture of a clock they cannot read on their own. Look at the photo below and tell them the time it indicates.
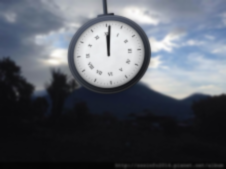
12:01
